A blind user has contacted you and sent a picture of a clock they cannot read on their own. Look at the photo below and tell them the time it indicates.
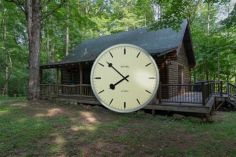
7:52
